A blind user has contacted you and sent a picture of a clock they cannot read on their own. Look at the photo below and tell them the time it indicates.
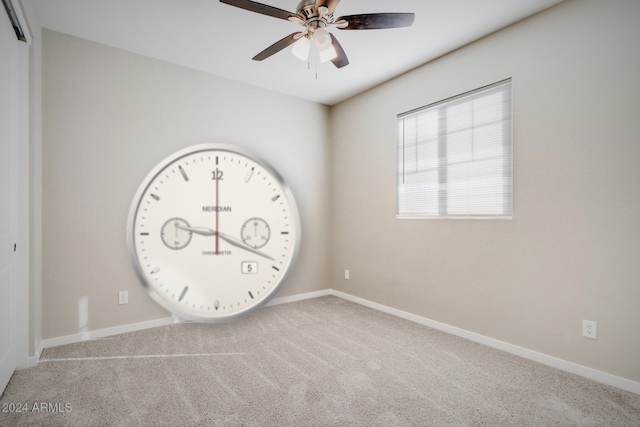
9:19
